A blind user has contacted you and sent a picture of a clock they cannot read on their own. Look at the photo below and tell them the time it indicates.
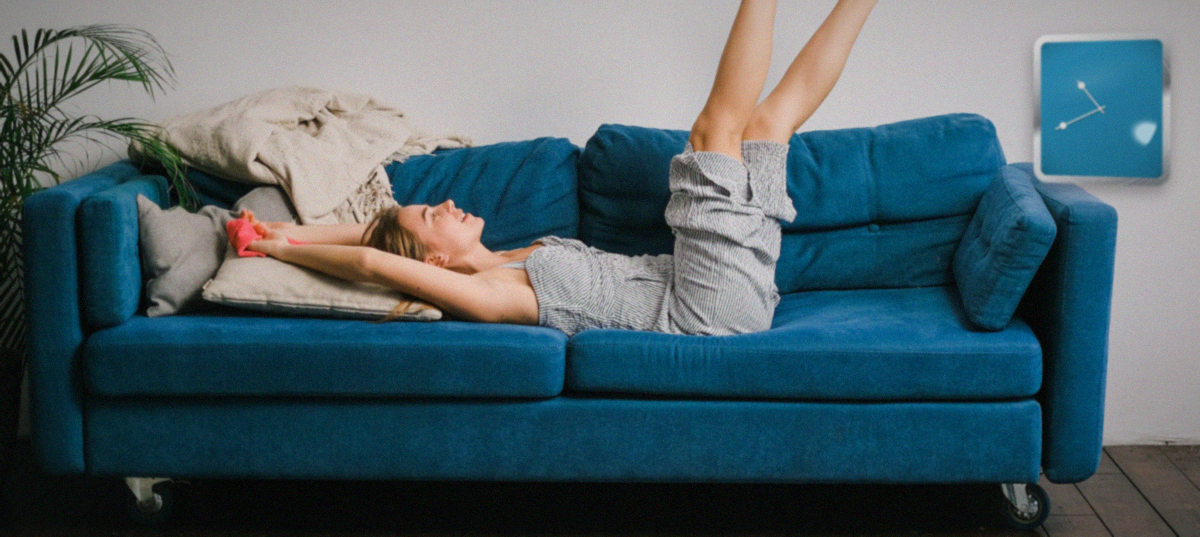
10:41
